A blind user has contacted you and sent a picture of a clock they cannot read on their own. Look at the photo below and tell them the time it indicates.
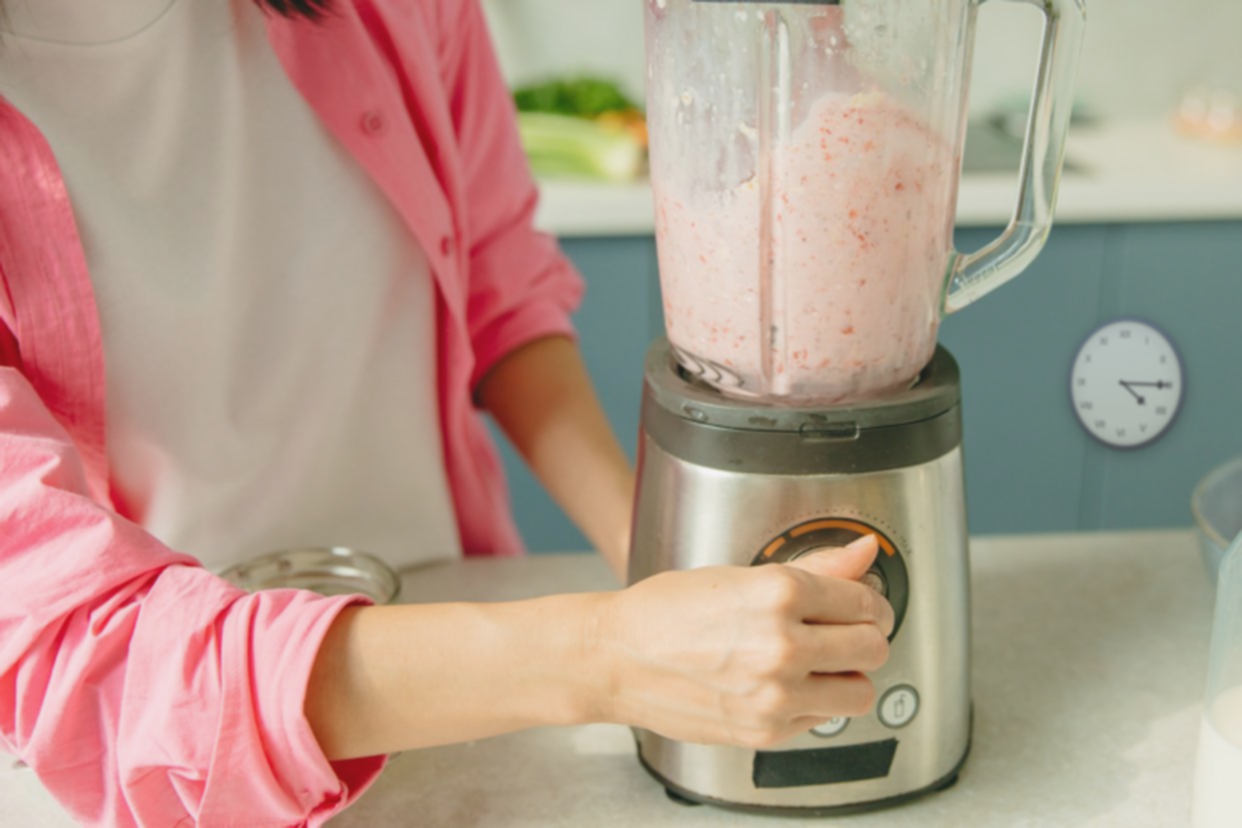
4:15
